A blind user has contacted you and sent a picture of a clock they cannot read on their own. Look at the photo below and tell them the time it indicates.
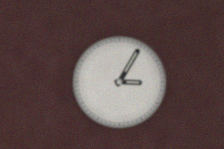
3:05
